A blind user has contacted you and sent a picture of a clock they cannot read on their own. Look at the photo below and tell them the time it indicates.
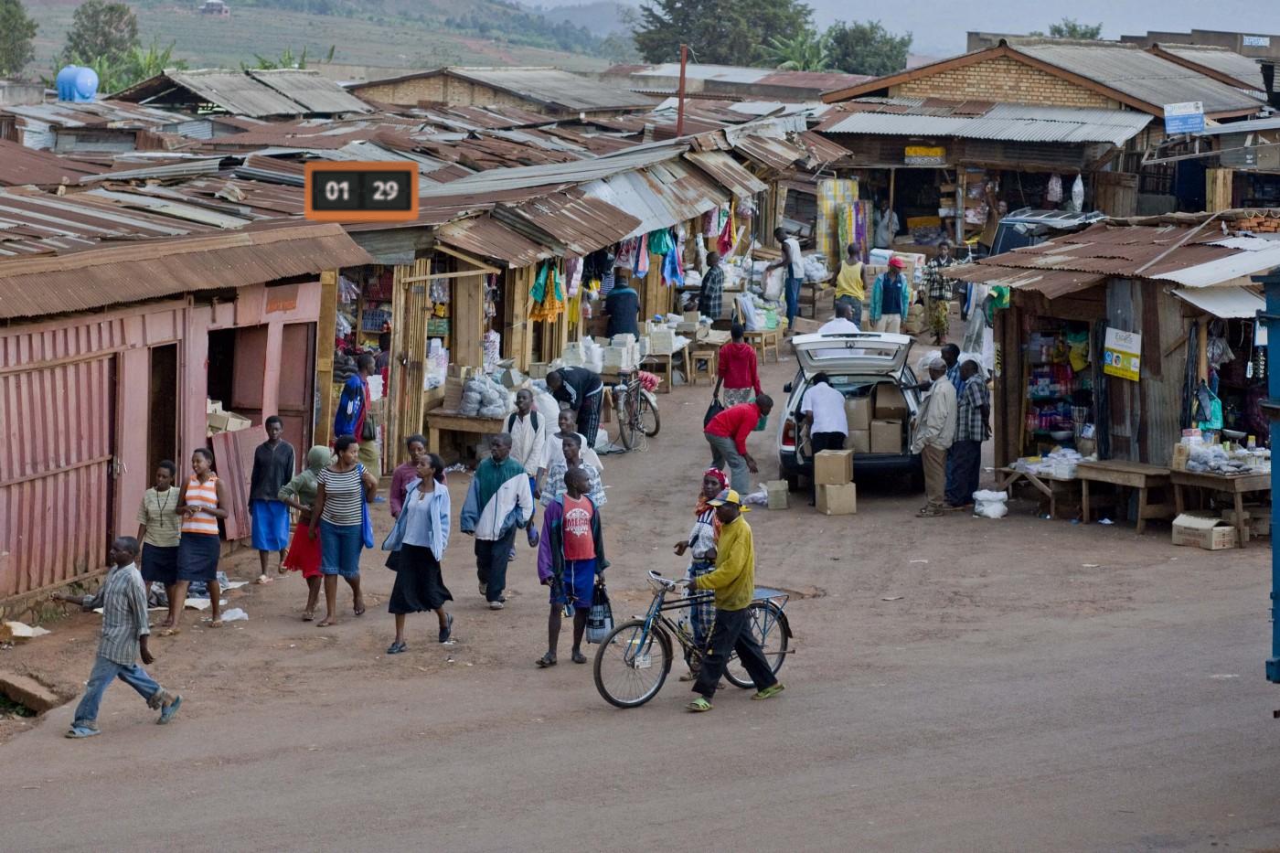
1:29
